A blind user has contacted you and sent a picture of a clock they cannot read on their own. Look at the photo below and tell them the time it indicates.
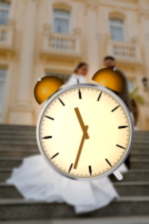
11:34
